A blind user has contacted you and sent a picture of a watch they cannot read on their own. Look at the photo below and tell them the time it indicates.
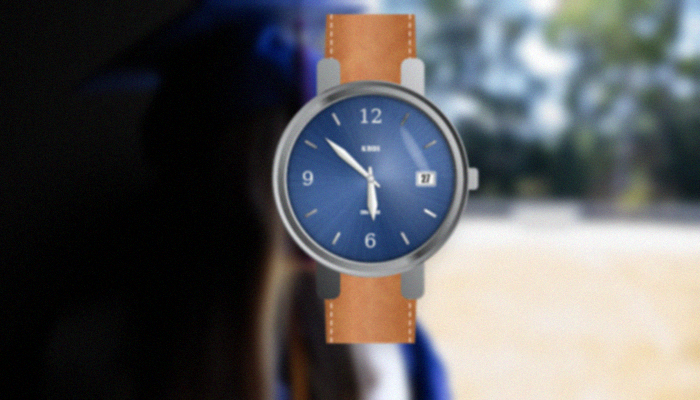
5:52
